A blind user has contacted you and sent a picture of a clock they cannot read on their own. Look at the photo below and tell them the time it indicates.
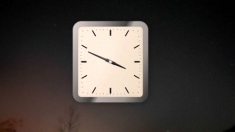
3:49
